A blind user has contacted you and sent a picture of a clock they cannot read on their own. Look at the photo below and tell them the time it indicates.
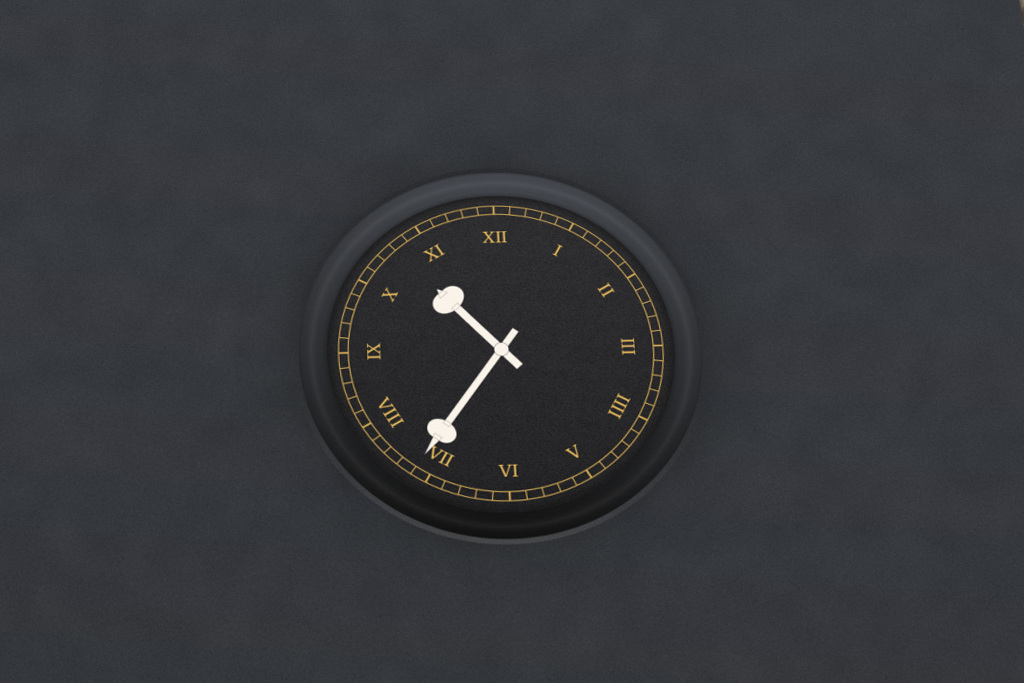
10:36
